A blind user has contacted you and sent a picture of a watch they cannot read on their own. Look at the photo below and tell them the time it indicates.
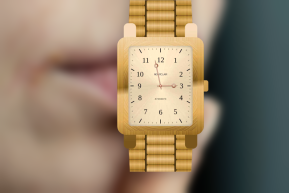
2:58
